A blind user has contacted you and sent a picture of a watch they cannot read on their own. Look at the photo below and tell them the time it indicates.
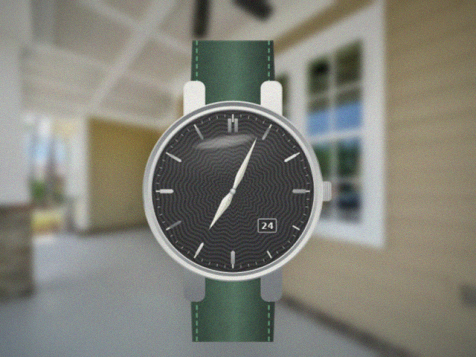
7:04
